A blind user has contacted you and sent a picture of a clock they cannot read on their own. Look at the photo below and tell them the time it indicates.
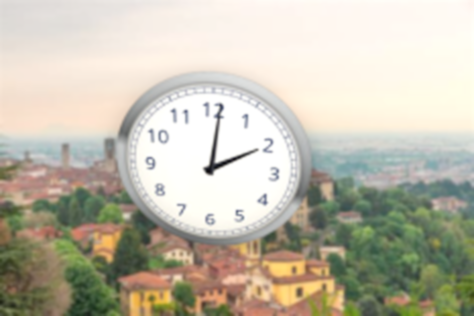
2:01
